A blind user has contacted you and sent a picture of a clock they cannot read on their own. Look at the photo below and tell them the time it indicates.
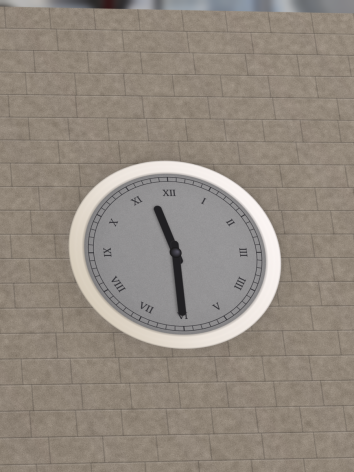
11:30
